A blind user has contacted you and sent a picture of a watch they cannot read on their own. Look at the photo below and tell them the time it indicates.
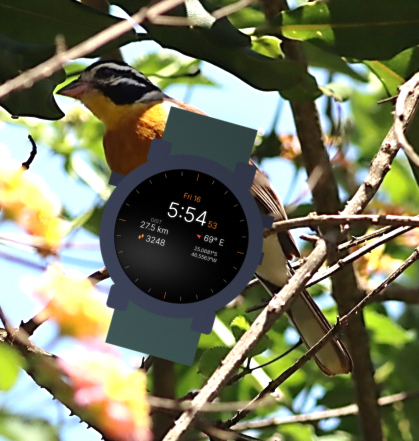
5:54
